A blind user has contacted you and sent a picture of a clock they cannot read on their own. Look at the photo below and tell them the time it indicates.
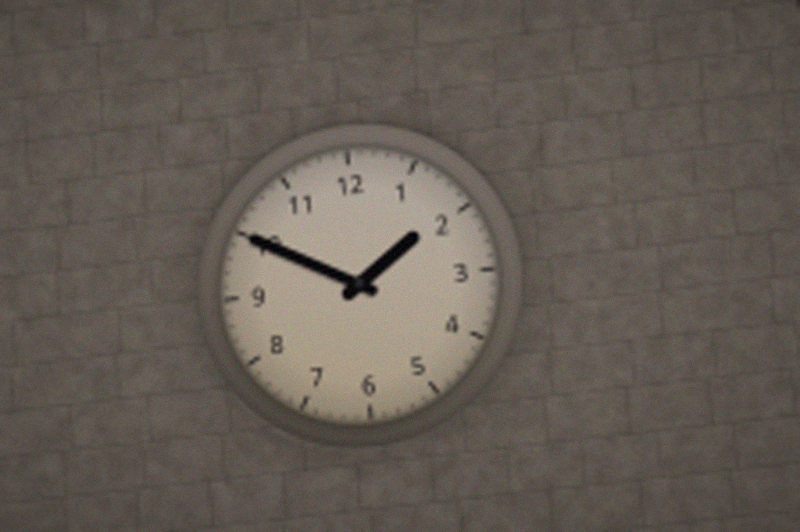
1:50
